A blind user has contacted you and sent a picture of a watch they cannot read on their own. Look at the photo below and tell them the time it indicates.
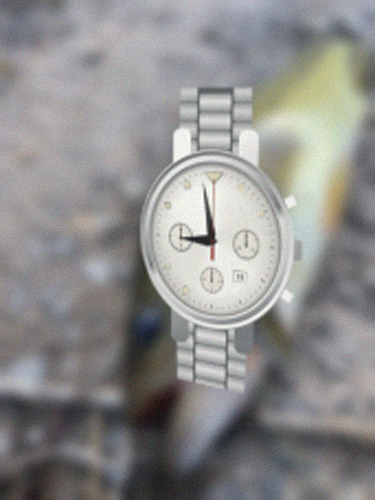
8:58
